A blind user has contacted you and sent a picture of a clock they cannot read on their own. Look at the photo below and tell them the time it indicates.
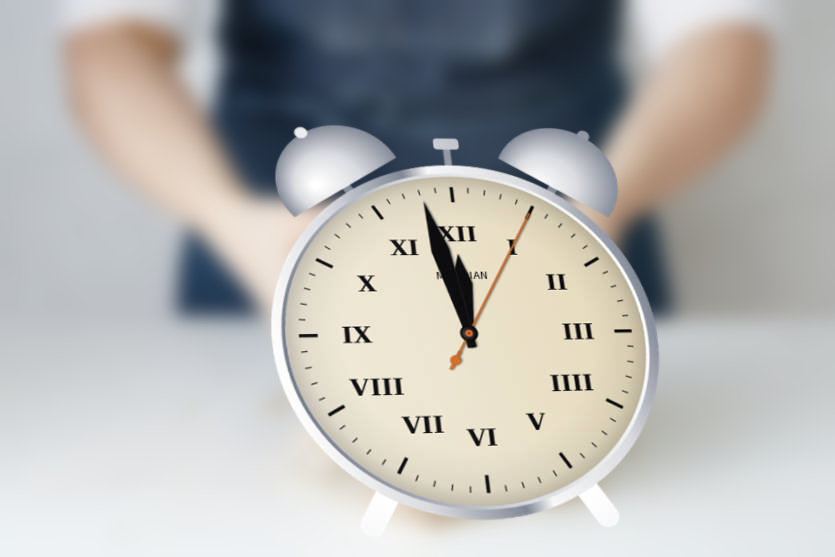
11:58:05
